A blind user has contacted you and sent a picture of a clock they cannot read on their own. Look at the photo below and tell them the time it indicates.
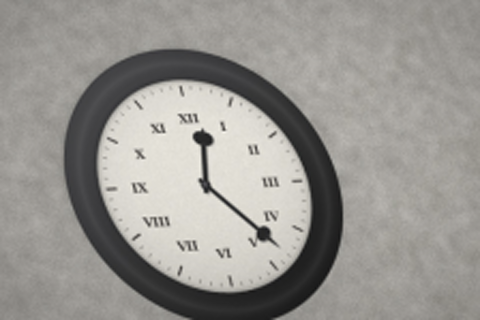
12:23
